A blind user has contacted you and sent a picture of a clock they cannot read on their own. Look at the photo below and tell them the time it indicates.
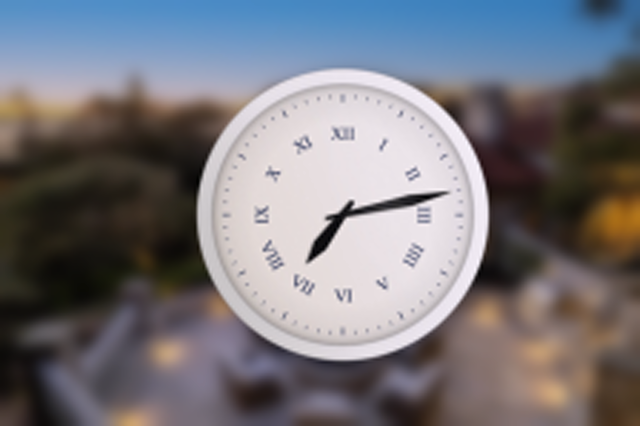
7:13
